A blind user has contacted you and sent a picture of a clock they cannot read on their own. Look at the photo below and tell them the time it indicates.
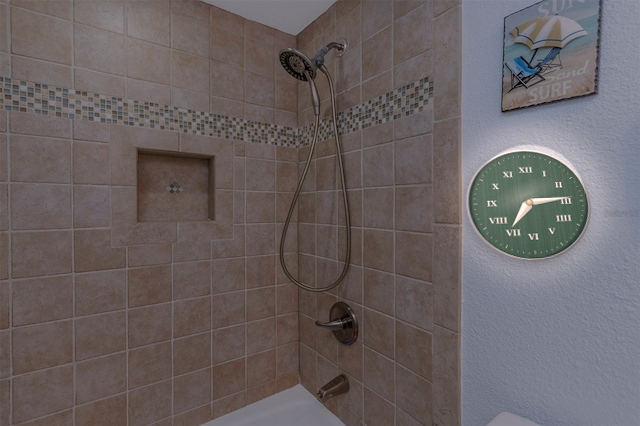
7:14
